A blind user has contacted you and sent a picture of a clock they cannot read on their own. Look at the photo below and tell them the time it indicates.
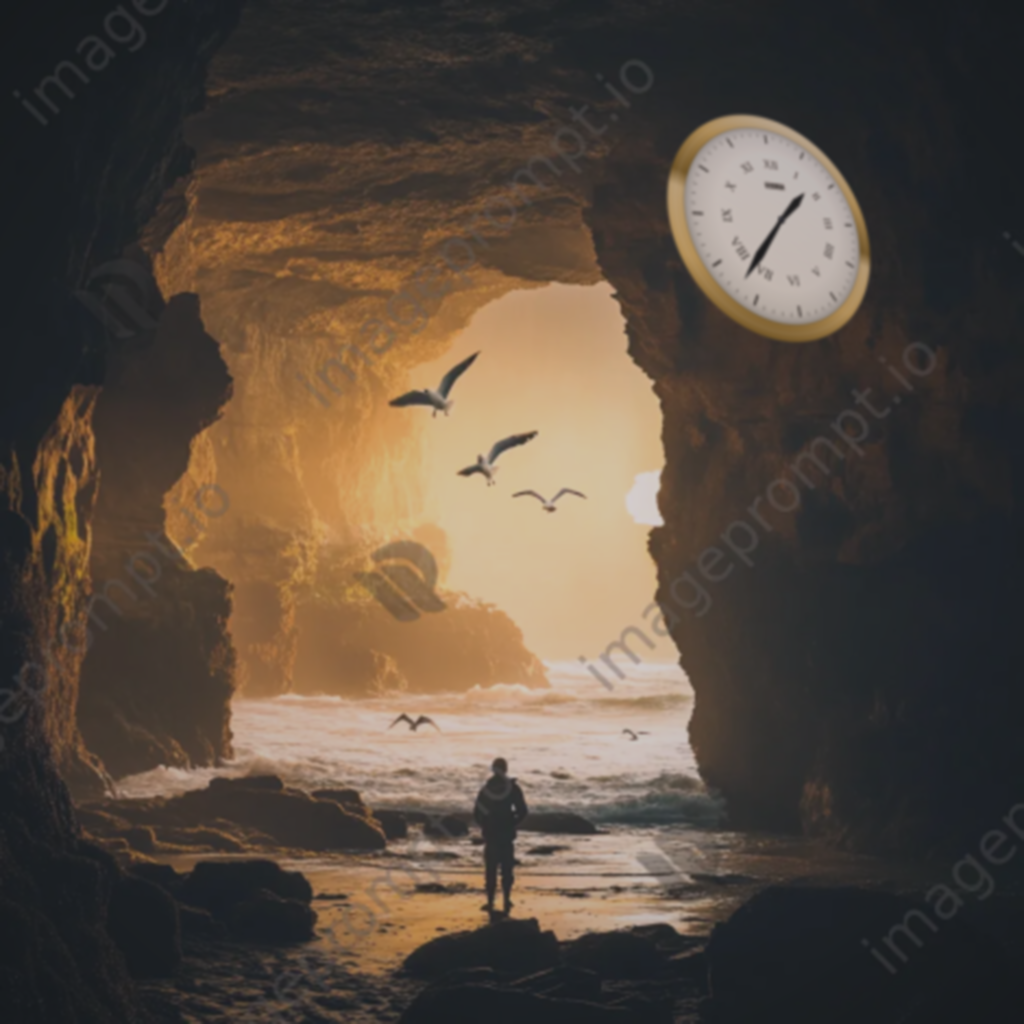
1:37
